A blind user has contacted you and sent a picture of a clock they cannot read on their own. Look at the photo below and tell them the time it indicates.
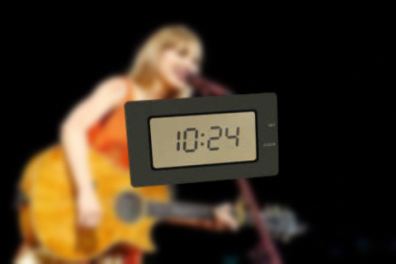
10:24
